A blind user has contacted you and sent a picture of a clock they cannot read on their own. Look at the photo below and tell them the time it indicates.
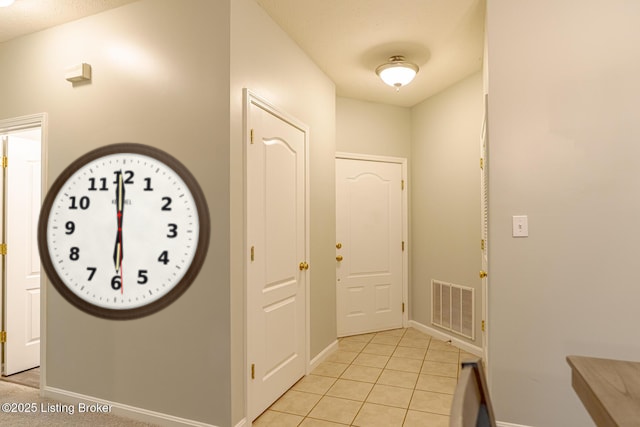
5:59:29
